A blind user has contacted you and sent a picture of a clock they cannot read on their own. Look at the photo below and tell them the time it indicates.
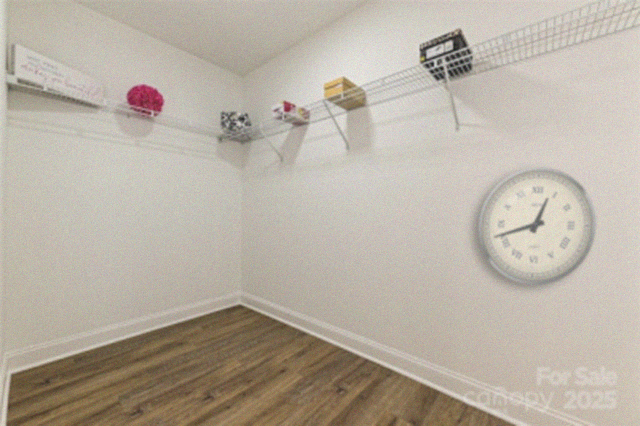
12:42
